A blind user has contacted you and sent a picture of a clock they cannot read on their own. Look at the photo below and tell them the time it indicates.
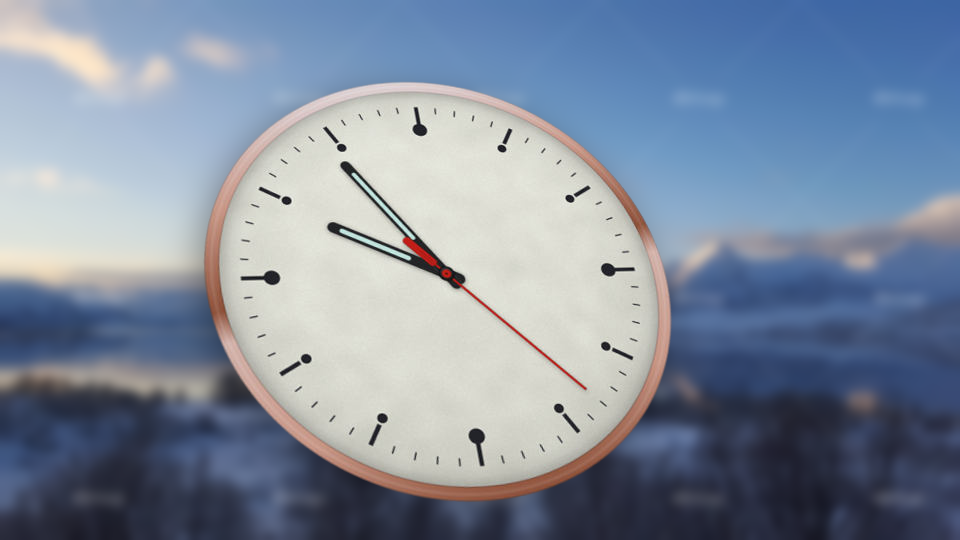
9:54:23
